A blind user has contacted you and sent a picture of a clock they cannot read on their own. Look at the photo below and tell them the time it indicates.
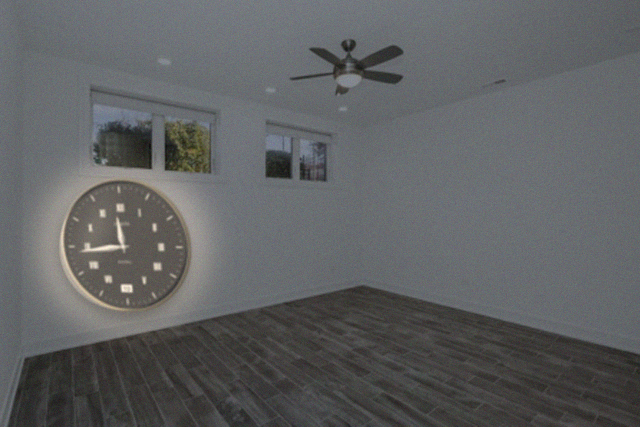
11:44
